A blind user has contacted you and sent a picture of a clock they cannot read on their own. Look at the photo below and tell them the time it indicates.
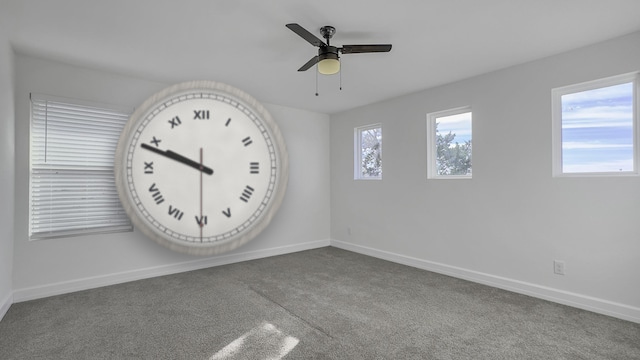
9:48:30
